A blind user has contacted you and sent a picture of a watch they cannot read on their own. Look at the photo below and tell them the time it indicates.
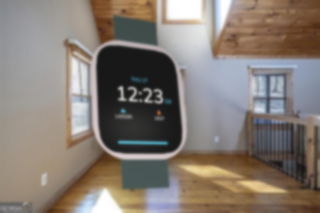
12:23
